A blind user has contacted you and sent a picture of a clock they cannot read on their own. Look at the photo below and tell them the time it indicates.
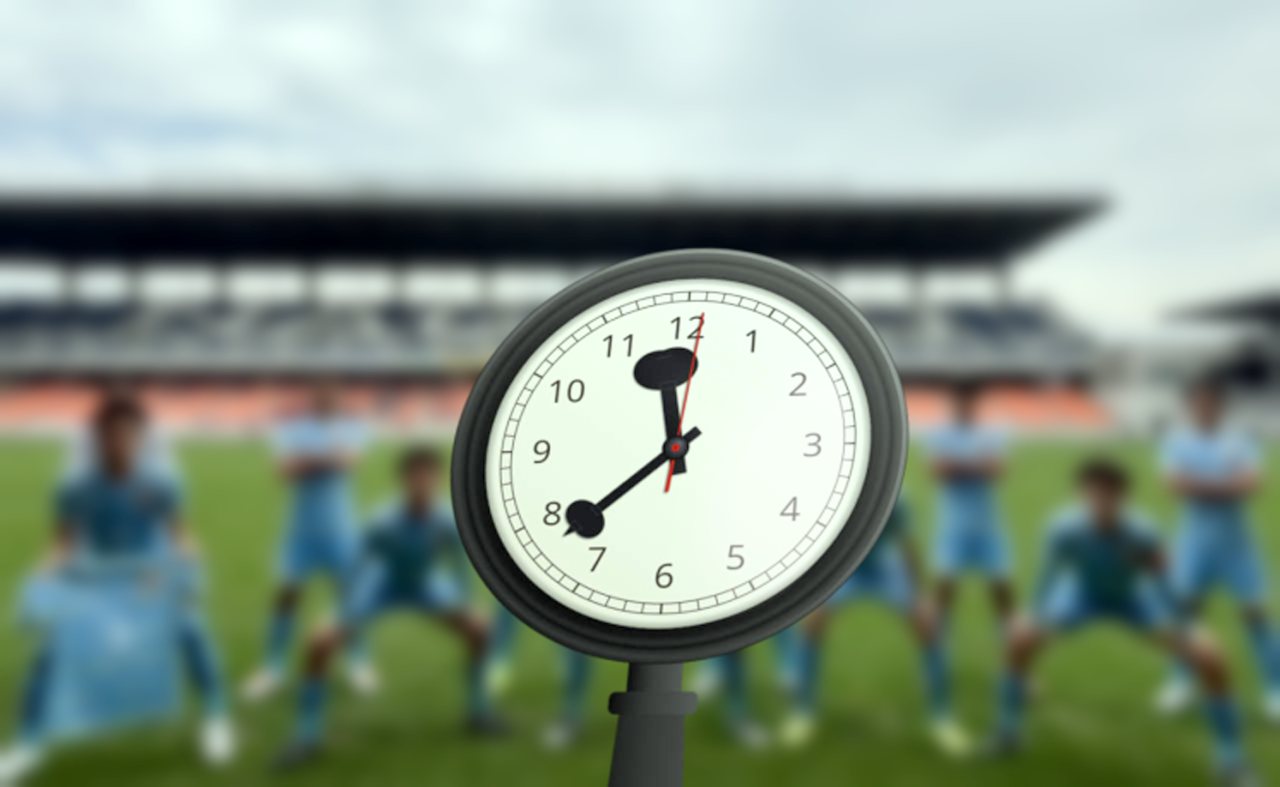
11:38:01
